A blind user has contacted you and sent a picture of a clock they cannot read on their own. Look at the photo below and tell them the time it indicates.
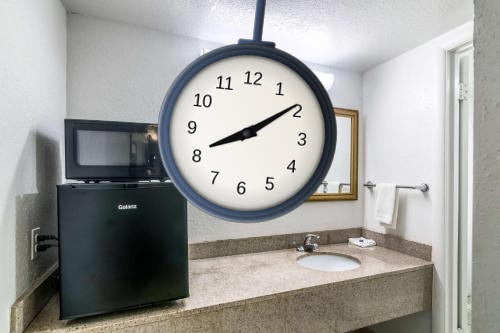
8:09
